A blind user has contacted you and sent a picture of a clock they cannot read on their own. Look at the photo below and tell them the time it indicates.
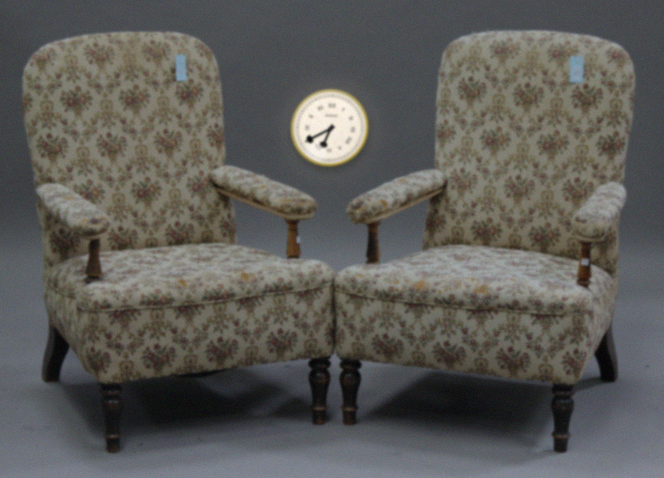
6:40
